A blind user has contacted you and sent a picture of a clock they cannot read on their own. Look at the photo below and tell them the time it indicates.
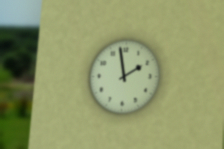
1:58
